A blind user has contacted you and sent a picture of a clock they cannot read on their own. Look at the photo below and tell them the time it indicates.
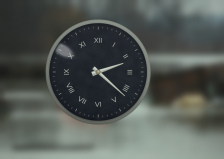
2:22
